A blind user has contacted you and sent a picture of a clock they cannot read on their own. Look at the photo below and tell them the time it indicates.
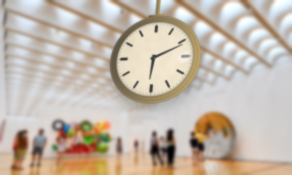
6:11
